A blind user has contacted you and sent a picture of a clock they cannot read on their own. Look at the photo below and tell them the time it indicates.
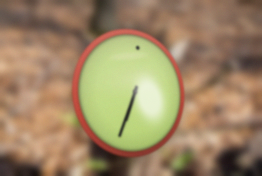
6:33
